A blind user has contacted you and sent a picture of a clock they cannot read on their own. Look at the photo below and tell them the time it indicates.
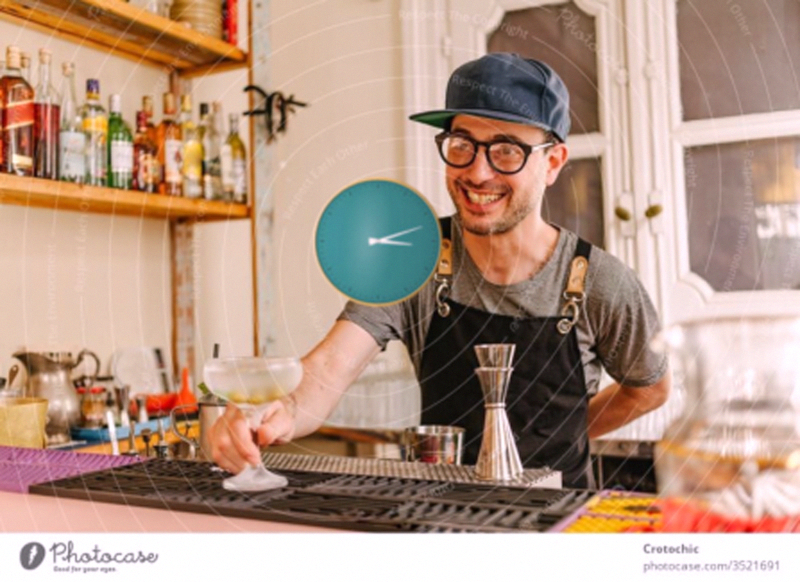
3:12
